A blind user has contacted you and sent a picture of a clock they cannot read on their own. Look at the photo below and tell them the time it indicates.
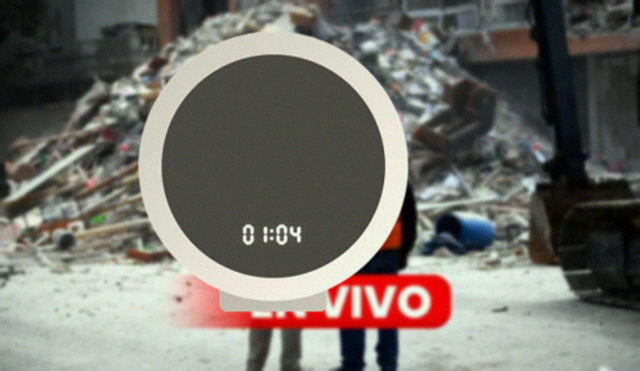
1:04
